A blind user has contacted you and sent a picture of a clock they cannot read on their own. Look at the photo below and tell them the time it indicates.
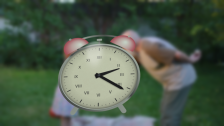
2:21
